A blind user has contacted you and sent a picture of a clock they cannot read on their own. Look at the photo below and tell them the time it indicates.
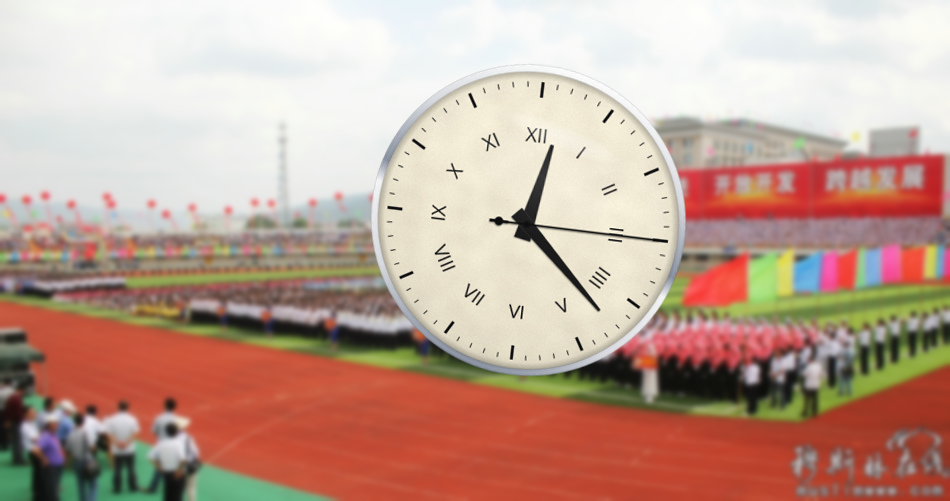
12:22:15
